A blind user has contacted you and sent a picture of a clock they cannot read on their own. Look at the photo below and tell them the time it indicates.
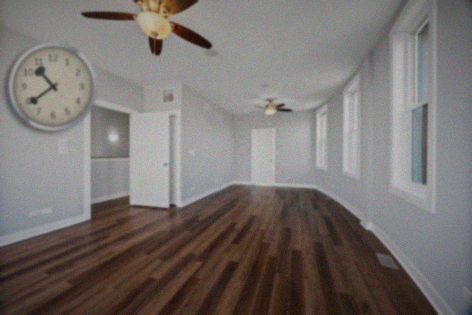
10:39
